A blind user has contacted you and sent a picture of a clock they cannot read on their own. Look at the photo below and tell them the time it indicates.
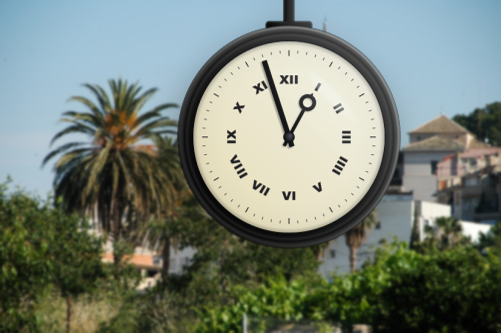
12:57
